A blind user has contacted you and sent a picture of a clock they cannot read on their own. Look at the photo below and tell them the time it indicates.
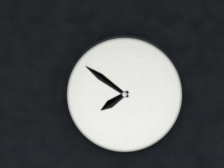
7:51
